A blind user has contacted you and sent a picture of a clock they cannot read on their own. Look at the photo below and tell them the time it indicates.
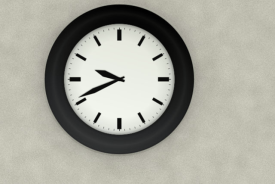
9:41
